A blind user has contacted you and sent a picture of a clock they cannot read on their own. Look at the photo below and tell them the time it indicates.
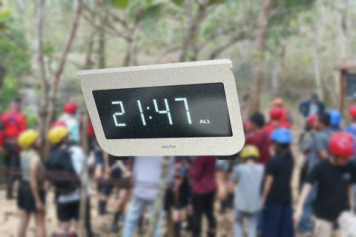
21:47
